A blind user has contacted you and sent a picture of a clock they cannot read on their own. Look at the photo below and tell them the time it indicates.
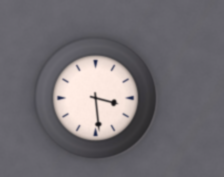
3:29
